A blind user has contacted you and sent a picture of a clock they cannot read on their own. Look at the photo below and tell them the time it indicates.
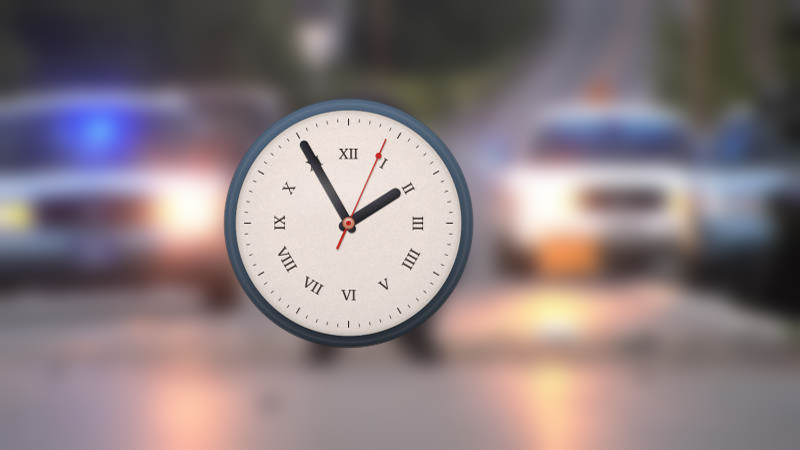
1:55:04
